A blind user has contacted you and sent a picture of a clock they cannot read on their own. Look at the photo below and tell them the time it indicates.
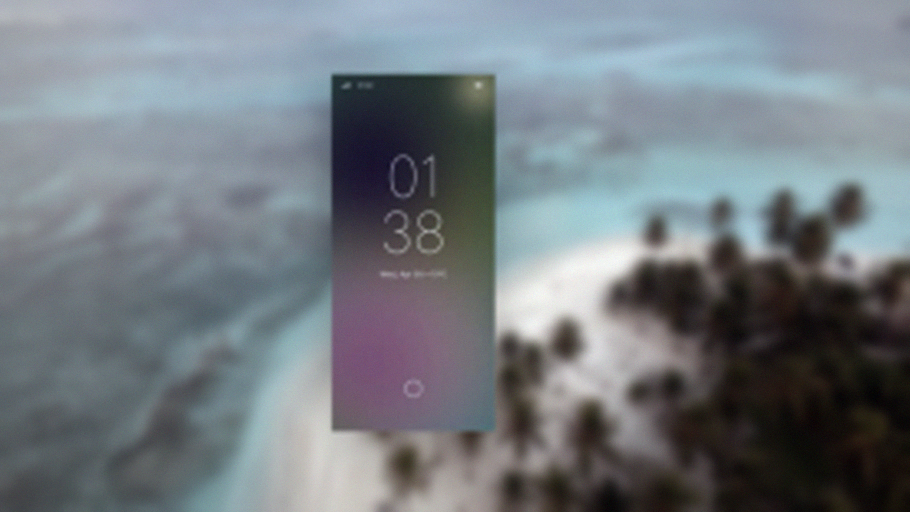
1:38
